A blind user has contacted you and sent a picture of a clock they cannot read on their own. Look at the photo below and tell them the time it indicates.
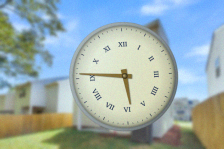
5:46
